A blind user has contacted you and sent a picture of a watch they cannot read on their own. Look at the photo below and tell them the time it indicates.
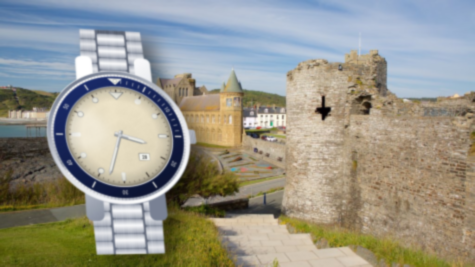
3:33
